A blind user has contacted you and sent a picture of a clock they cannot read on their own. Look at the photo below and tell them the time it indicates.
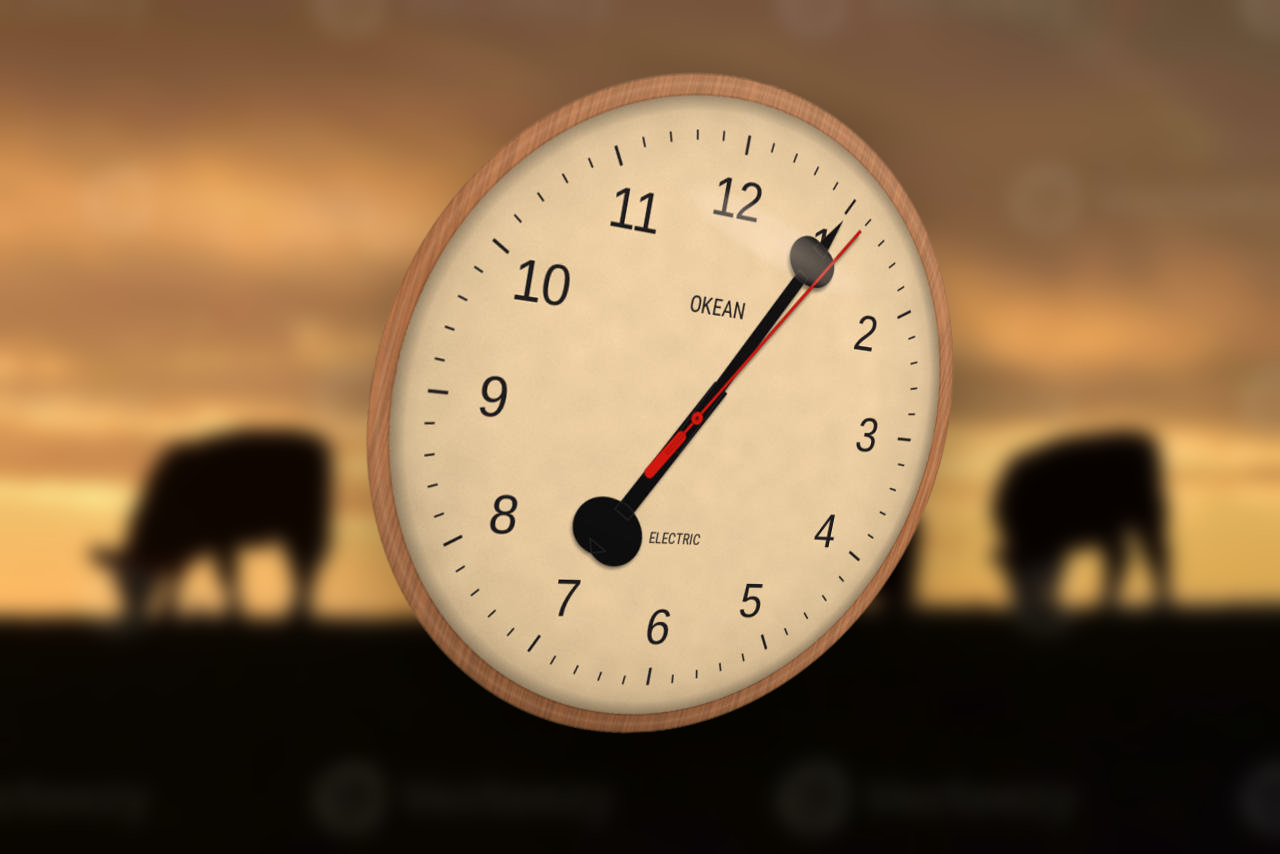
7:05:06
